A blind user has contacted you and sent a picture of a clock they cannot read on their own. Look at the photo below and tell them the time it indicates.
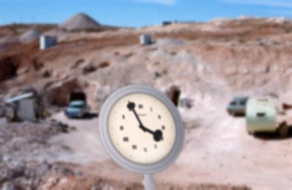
3:56
